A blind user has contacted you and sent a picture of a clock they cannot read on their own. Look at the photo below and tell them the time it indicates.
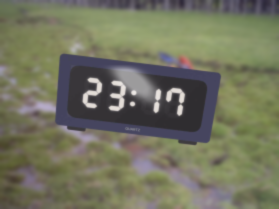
23:17
